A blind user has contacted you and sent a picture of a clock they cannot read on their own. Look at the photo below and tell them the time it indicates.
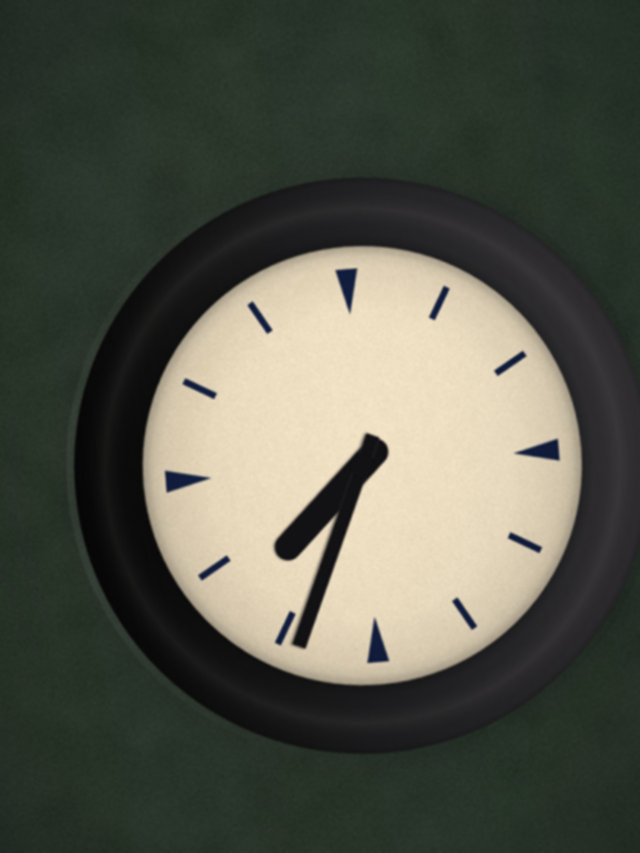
7:34
